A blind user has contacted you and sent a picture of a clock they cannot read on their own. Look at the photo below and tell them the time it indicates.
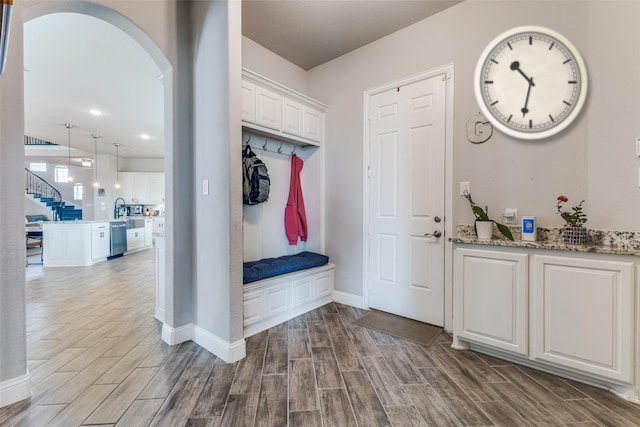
10:32
